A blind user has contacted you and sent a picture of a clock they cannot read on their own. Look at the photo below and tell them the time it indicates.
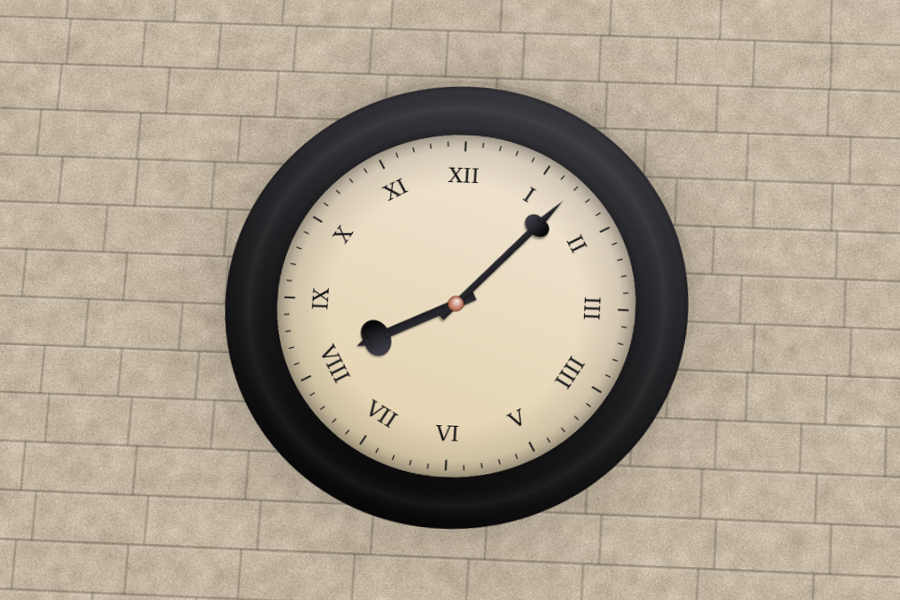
8:07
